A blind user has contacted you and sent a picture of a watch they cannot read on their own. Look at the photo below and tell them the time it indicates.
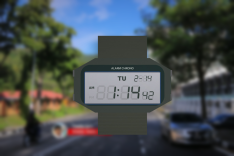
1:14:42
